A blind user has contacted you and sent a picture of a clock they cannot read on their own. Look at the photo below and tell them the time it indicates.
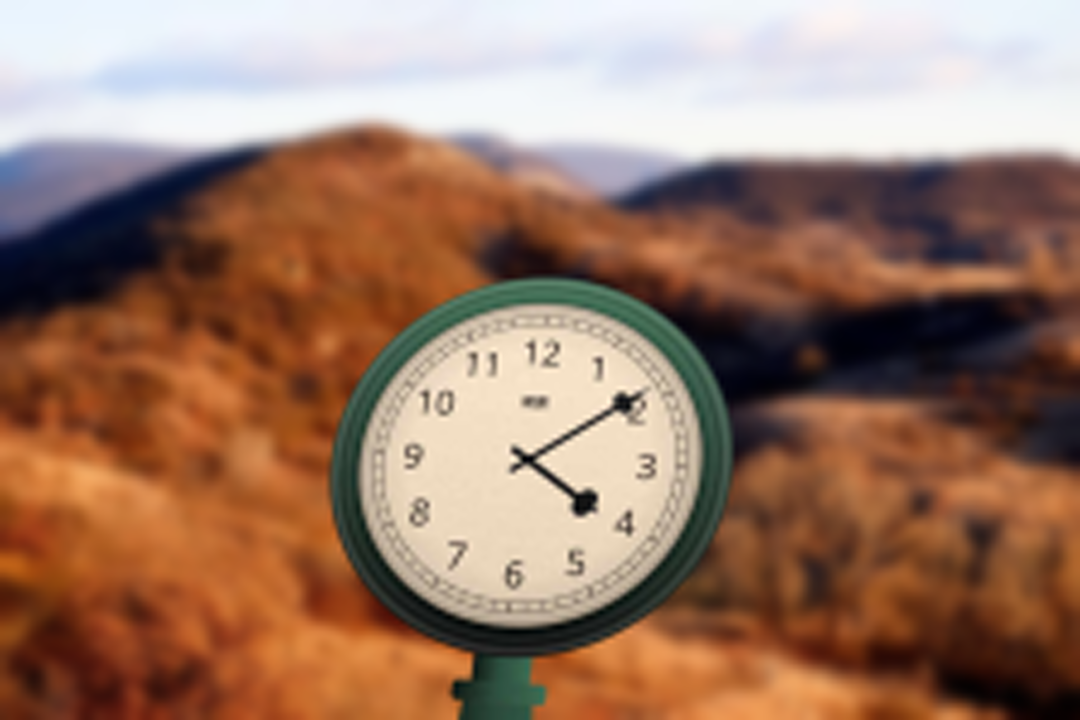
4:09
